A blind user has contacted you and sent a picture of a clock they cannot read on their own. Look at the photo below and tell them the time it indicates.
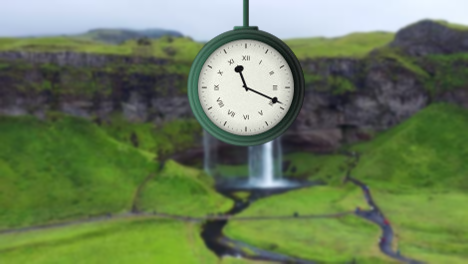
11:19
